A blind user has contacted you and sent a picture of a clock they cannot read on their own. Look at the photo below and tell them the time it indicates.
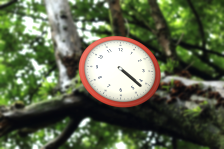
4:22
